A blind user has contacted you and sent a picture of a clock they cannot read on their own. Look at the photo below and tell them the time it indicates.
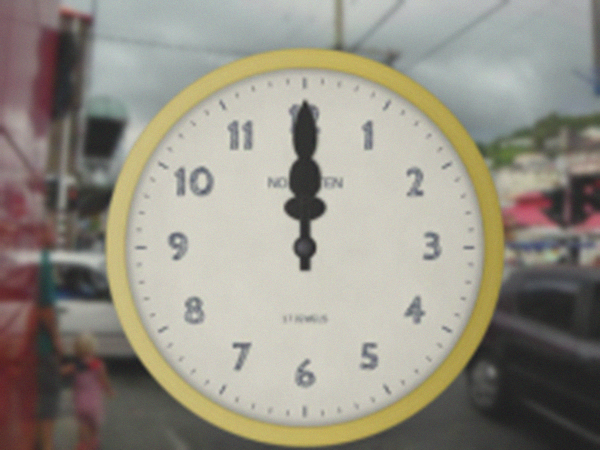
12:00
